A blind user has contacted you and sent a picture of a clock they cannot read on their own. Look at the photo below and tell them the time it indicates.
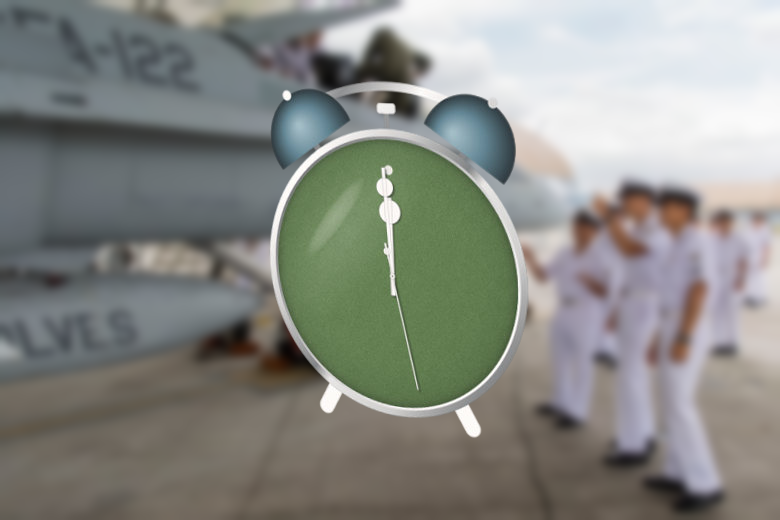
11:59:28
